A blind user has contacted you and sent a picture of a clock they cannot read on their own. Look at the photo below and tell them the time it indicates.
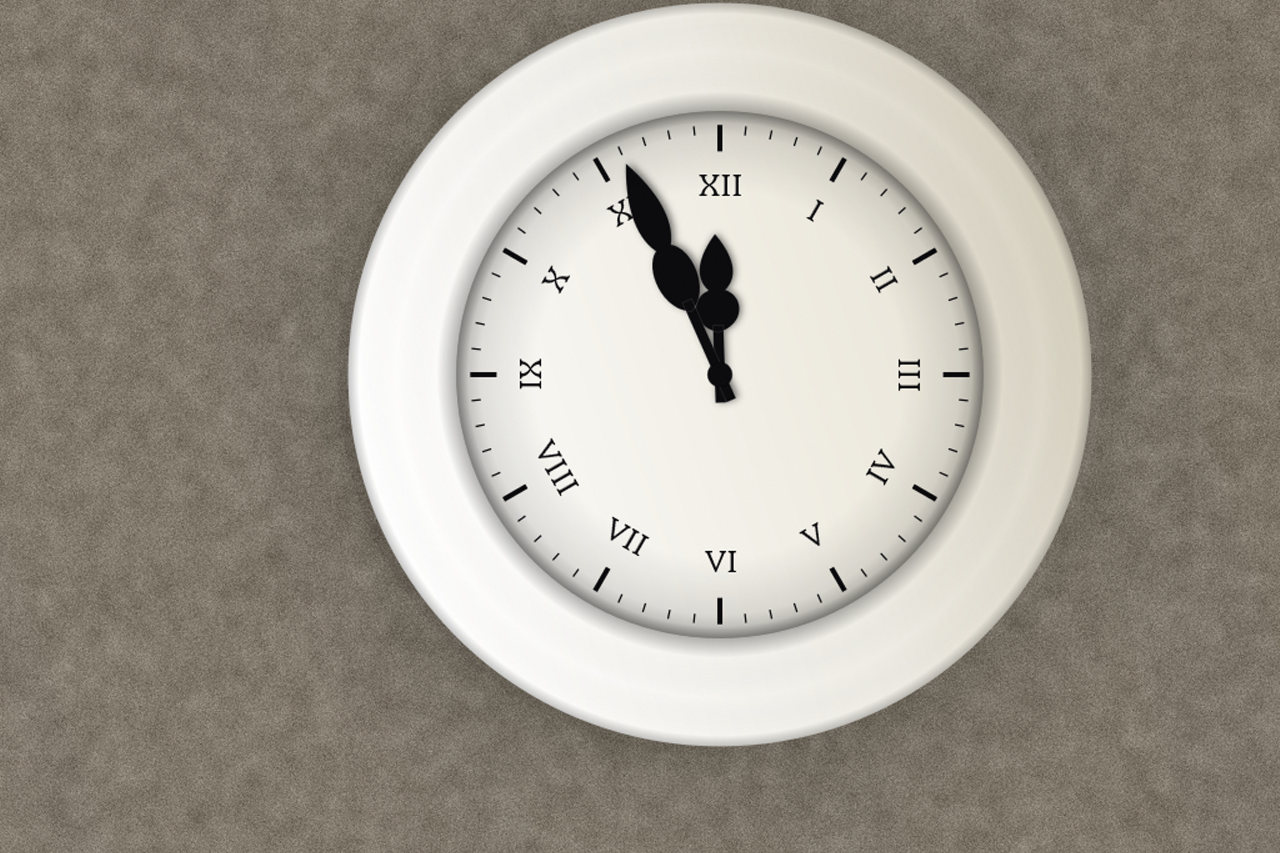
11:56
